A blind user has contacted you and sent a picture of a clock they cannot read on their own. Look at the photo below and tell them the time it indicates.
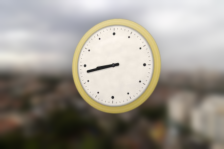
8:43
